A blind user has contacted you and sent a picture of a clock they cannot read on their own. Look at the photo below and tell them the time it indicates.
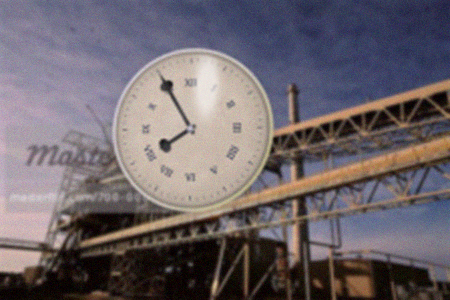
7:55
